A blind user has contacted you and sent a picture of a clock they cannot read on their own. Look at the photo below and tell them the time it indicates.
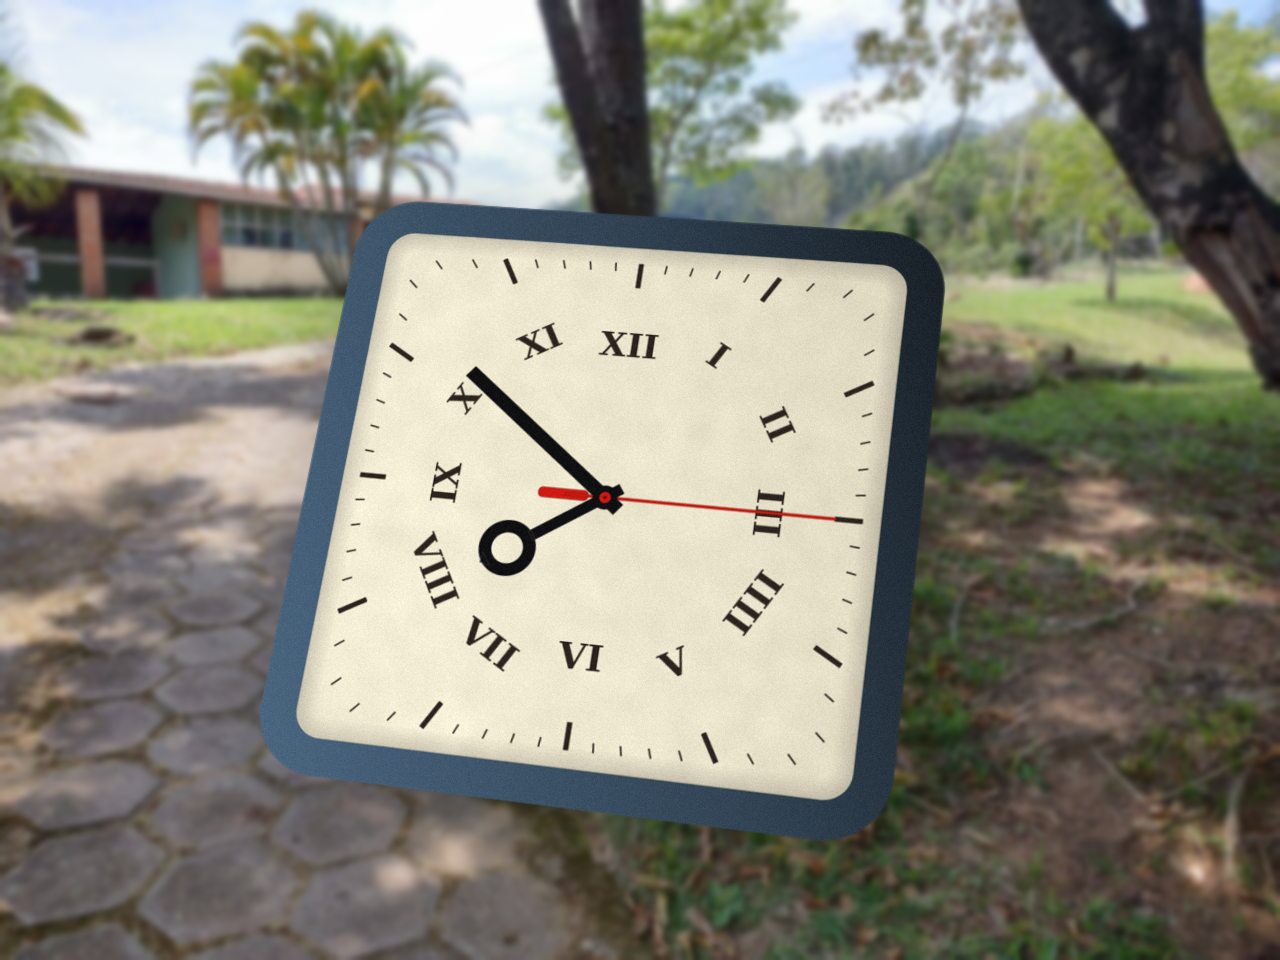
7:51:15
